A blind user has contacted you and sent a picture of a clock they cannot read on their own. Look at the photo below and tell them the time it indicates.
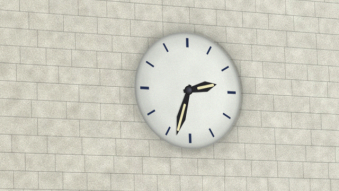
2:33
